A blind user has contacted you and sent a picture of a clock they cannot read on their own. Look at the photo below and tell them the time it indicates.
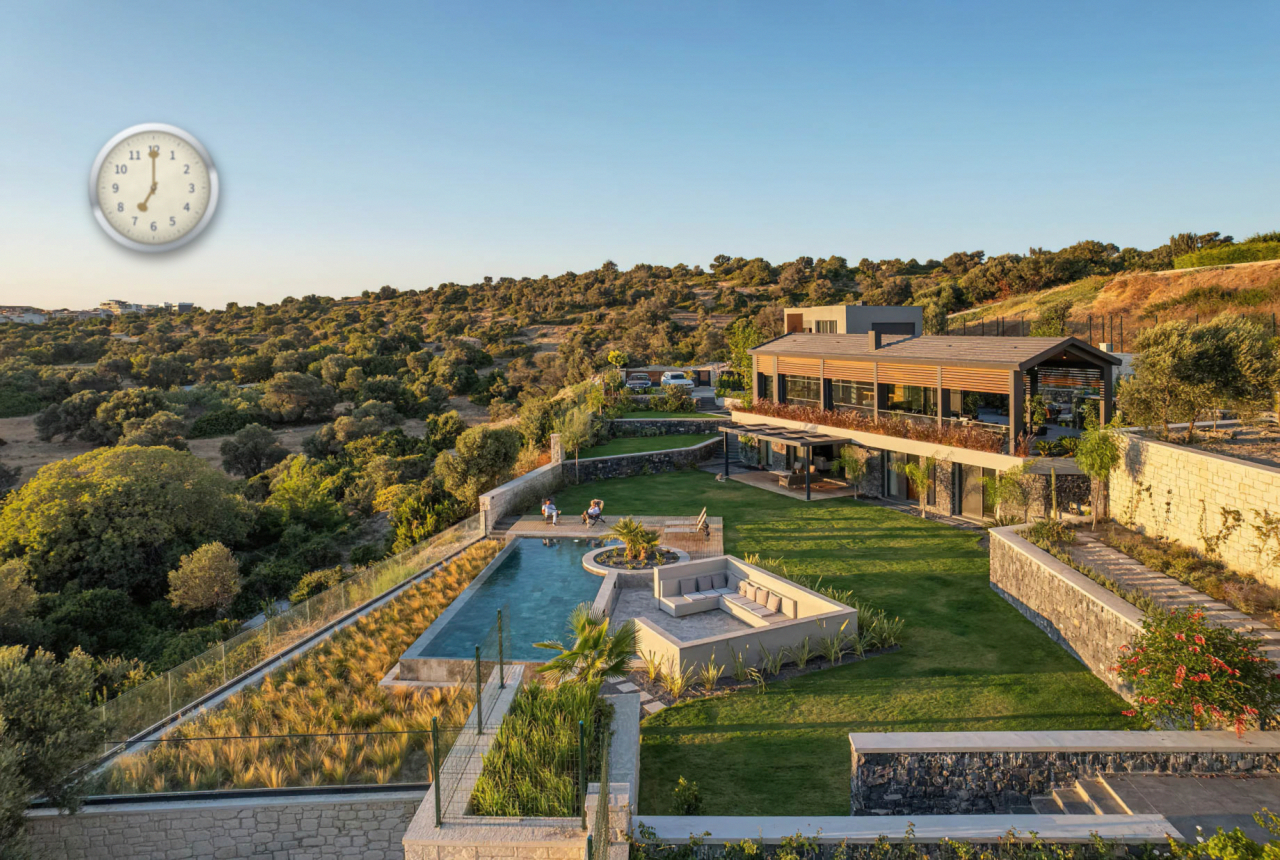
7:00
